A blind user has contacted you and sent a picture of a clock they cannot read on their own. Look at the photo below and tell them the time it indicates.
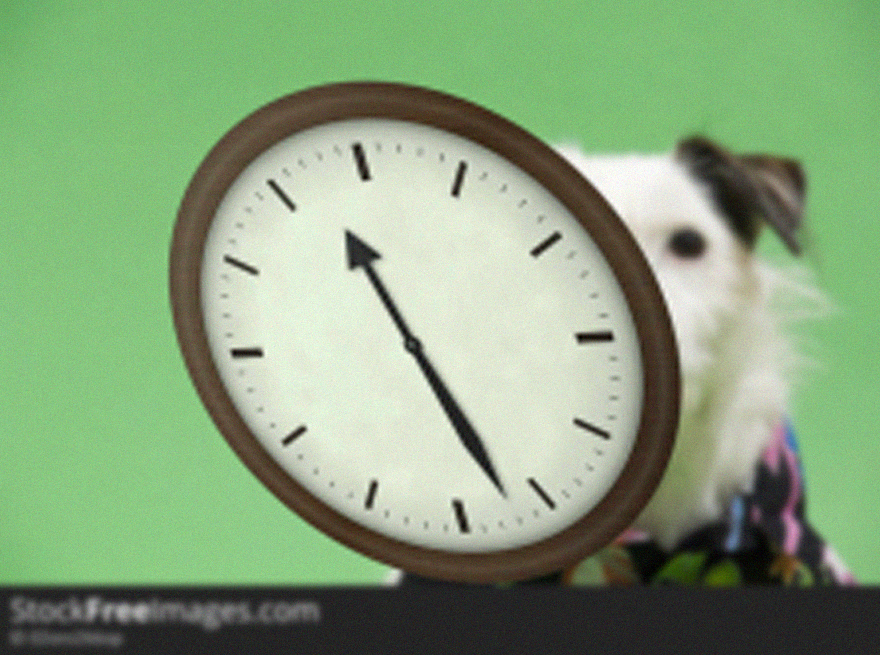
11:27
